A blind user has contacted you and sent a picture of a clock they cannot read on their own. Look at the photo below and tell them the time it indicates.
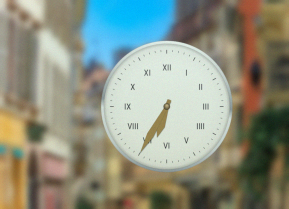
6:35
